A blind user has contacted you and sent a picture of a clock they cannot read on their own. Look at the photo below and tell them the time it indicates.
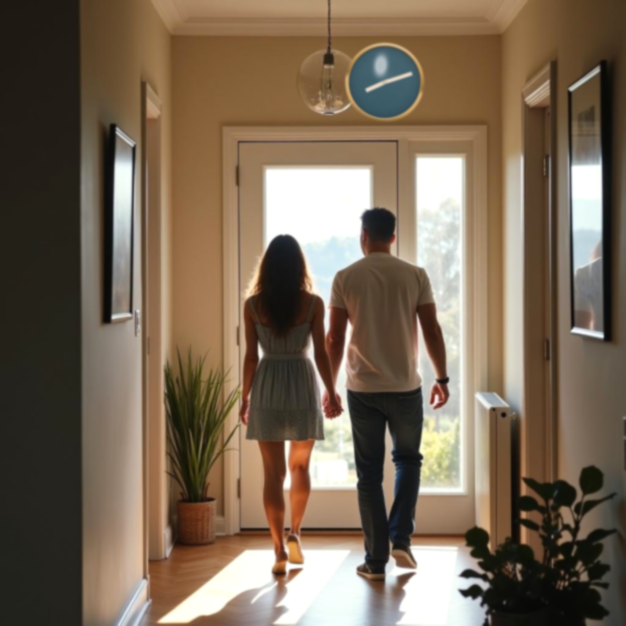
8:12
